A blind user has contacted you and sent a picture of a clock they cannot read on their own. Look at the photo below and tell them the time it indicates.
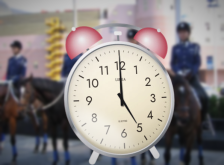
5:00
